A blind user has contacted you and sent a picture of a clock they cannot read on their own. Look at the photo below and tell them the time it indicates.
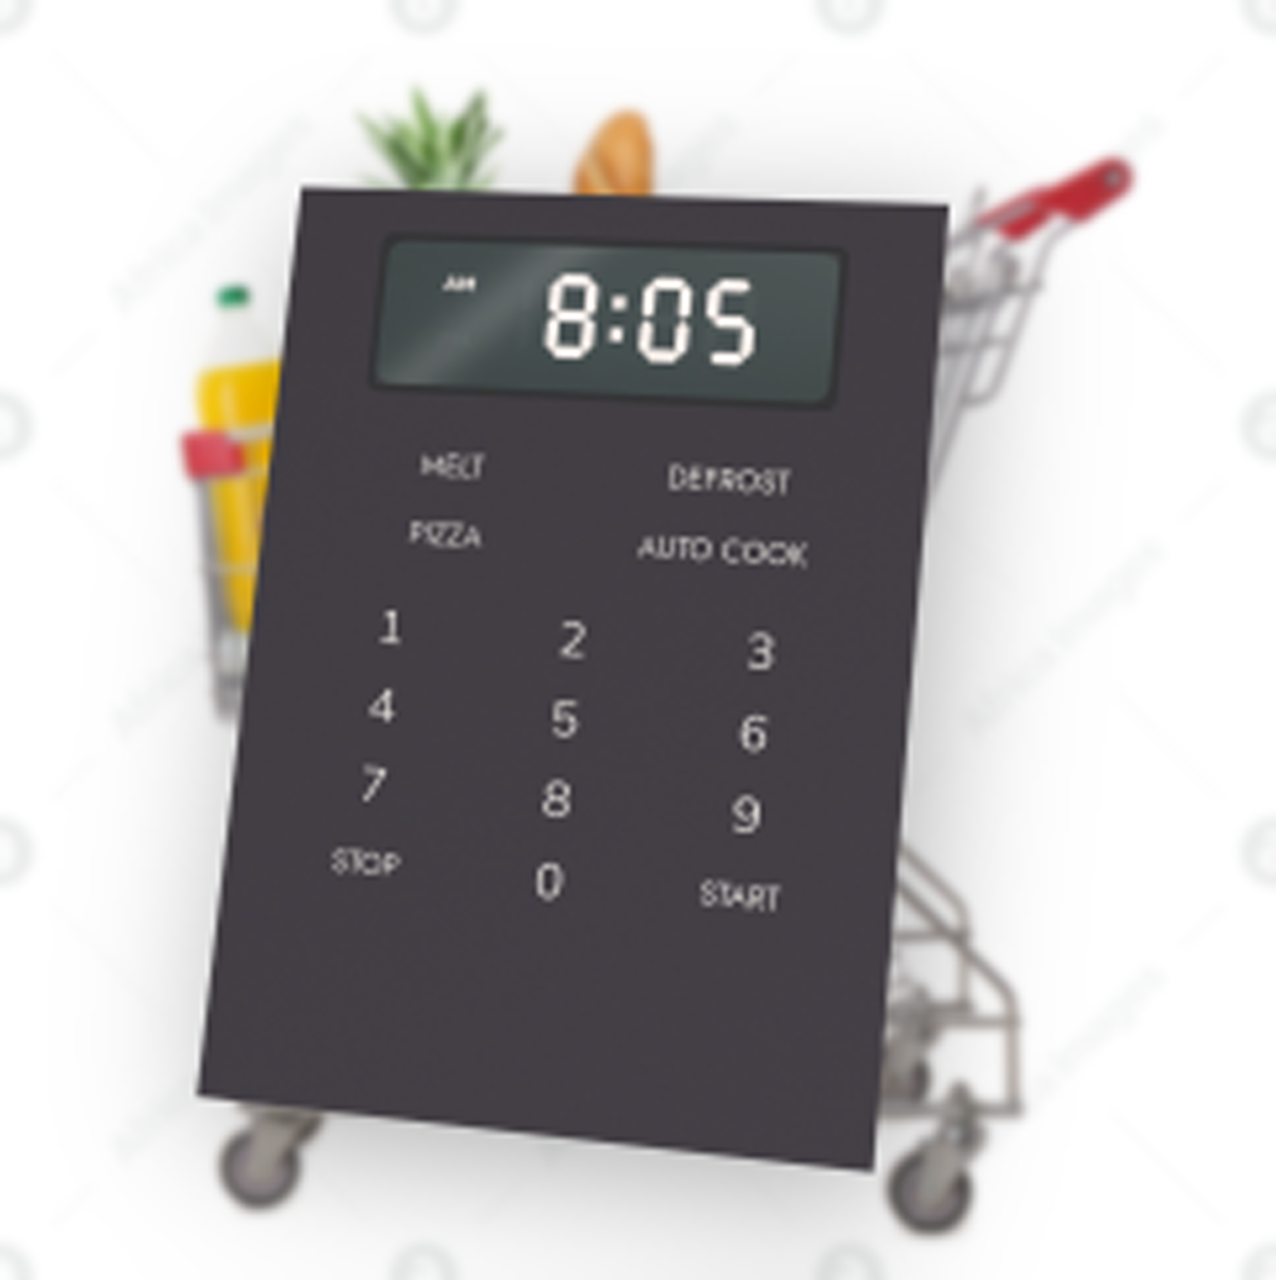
8:05
